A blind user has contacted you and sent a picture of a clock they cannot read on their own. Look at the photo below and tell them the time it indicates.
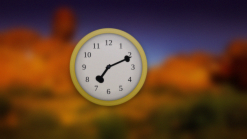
7:11
